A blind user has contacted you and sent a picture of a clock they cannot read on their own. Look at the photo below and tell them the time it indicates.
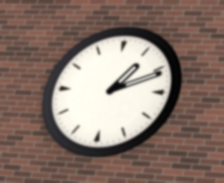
1:11
